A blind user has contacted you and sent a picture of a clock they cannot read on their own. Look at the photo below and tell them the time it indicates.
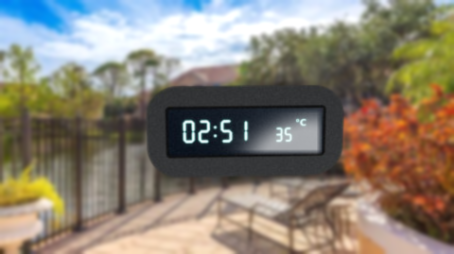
2:51
